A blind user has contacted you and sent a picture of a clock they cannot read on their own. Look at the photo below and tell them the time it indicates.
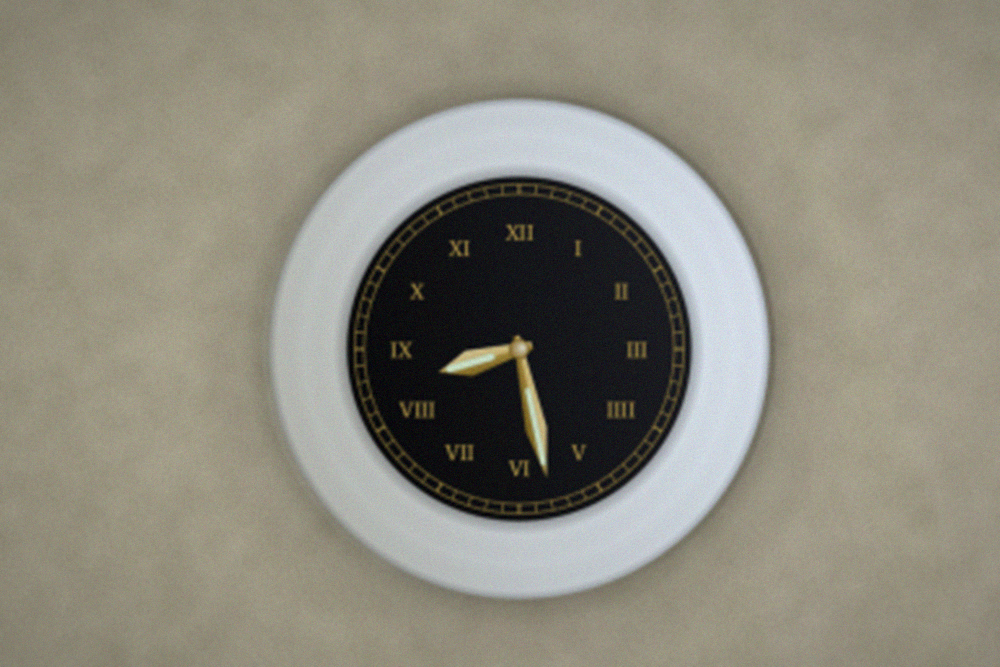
8:28
